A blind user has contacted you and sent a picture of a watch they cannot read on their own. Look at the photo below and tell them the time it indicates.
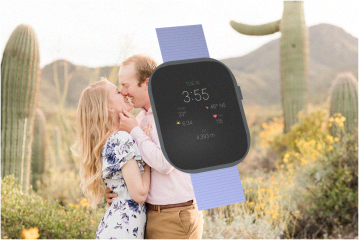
3:55
